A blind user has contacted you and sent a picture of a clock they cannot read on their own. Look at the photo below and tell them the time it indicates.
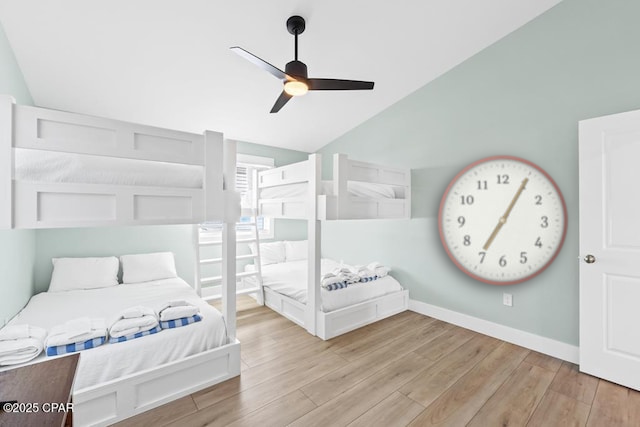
7:05
